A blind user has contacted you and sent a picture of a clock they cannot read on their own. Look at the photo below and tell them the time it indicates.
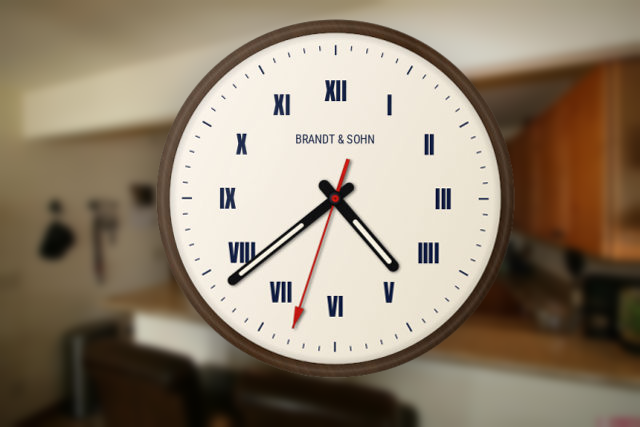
4:38:33
